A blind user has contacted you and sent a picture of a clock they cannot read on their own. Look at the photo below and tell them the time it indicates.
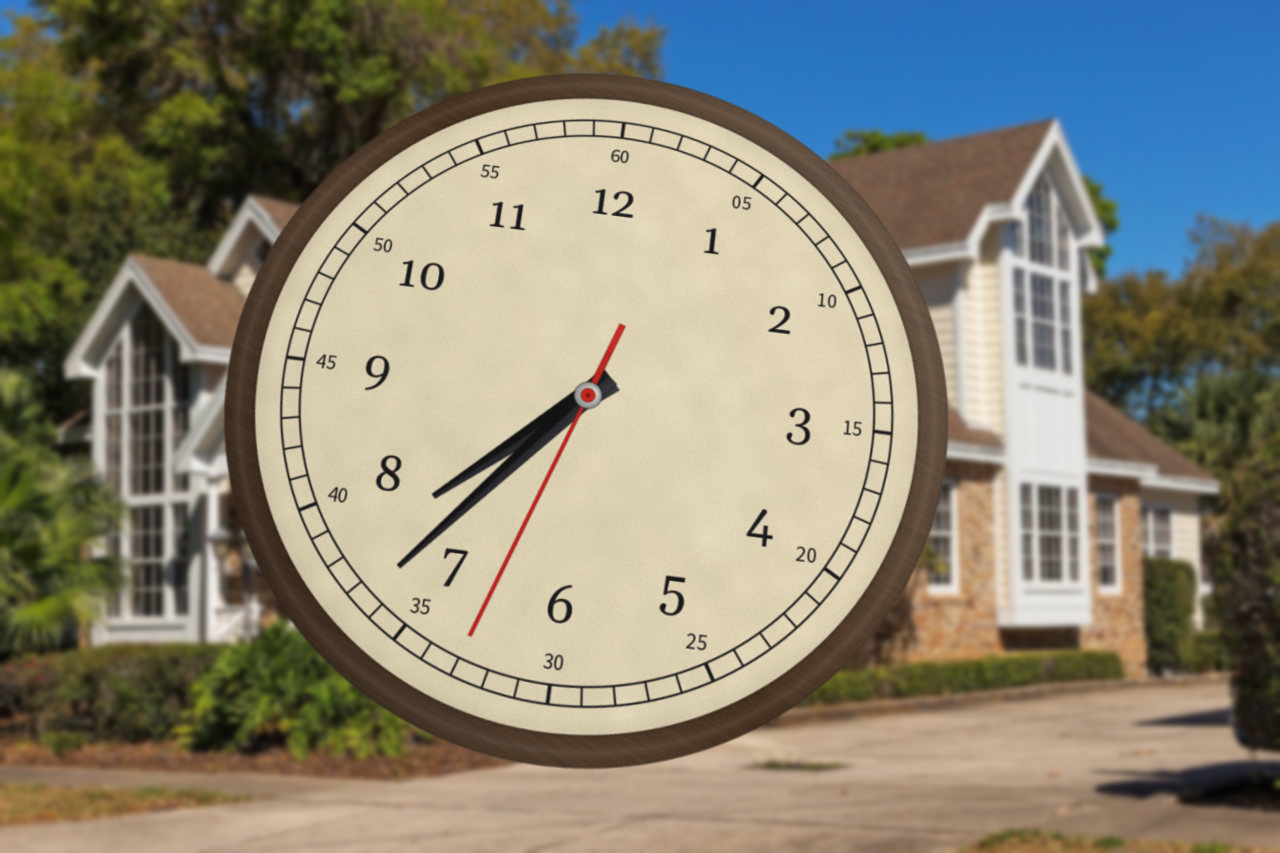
7:36:33
